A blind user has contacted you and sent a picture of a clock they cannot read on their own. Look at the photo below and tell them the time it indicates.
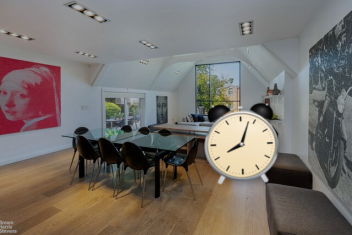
8:03
